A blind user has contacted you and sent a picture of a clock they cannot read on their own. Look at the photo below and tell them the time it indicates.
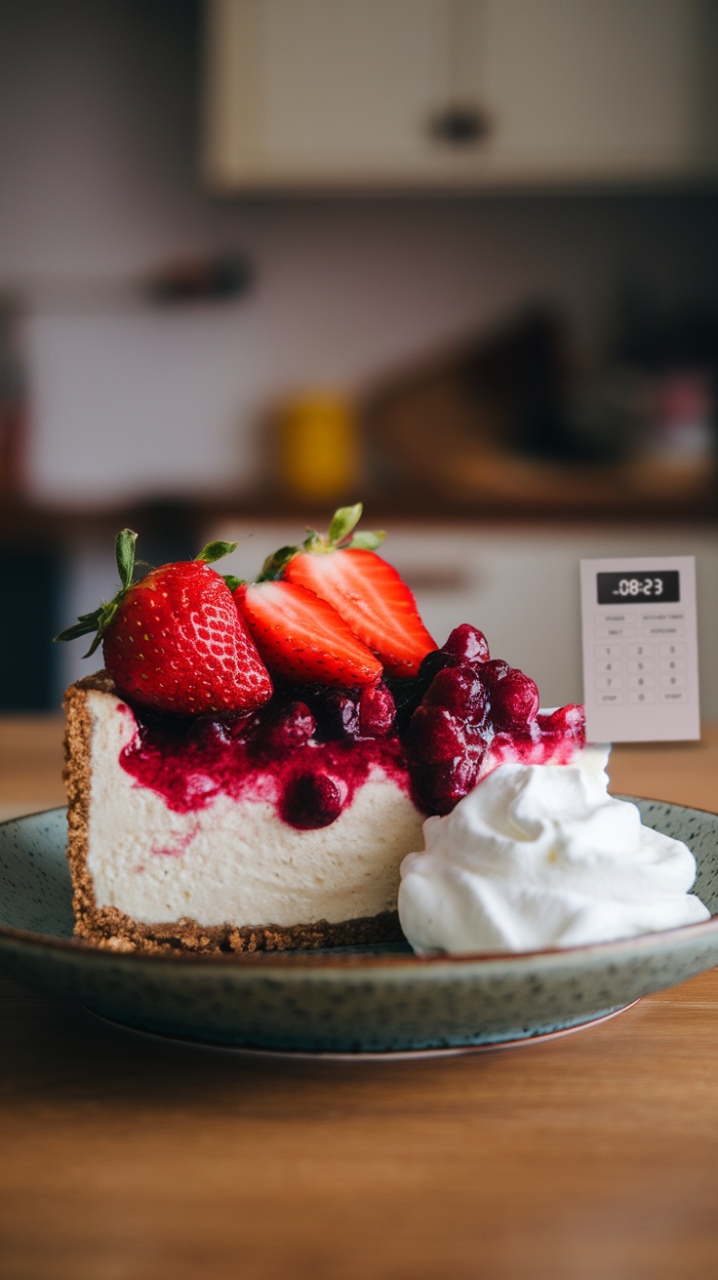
8:23
